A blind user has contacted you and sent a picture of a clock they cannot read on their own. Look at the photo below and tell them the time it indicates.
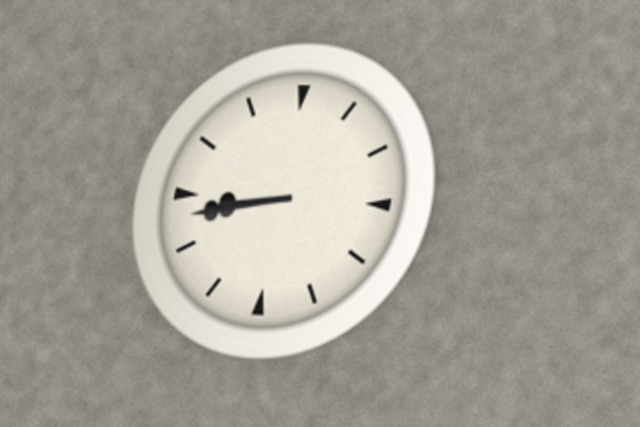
8:43
